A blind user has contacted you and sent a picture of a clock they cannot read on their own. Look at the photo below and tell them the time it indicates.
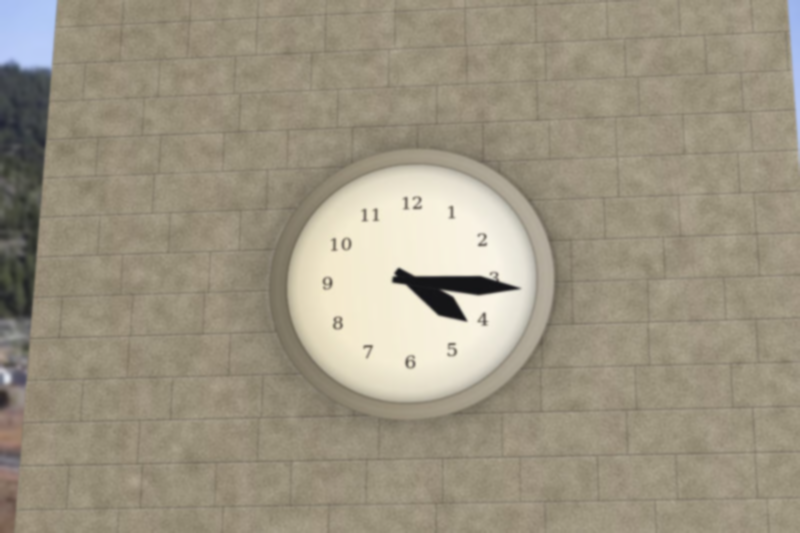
4:16
